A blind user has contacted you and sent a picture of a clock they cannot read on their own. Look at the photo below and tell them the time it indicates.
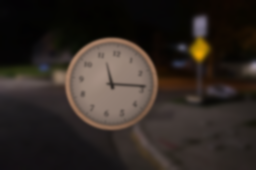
11:14
